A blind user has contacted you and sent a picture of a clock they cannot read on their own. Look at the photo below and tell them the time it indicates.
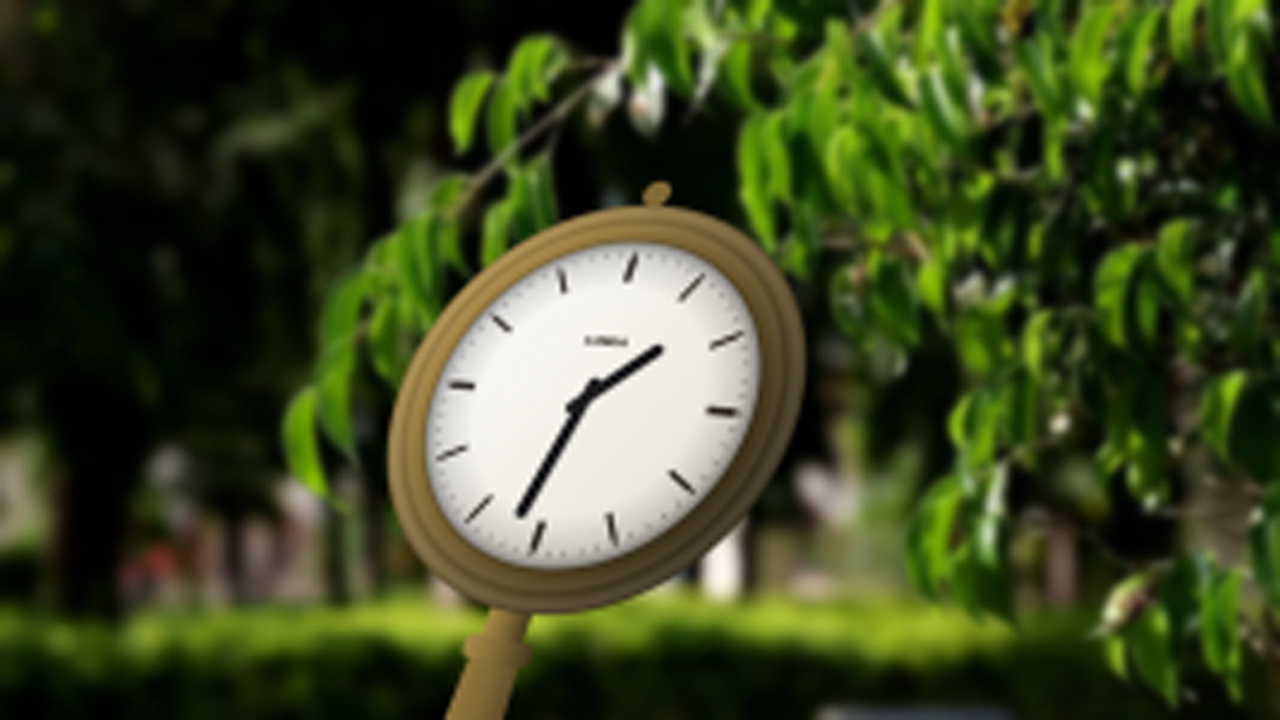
1:32
